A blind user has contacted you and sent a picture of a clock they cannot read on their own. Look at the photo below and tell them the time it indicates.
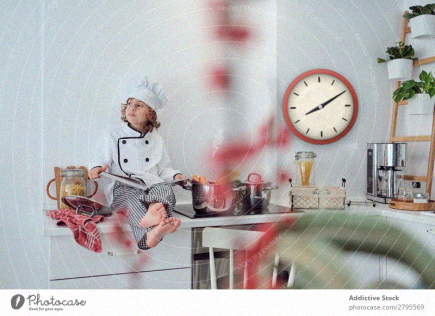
8:10
